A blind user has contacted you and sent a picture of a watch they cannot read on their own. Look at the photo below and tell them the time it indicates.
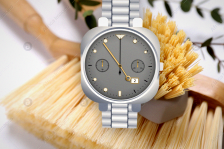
4:54
